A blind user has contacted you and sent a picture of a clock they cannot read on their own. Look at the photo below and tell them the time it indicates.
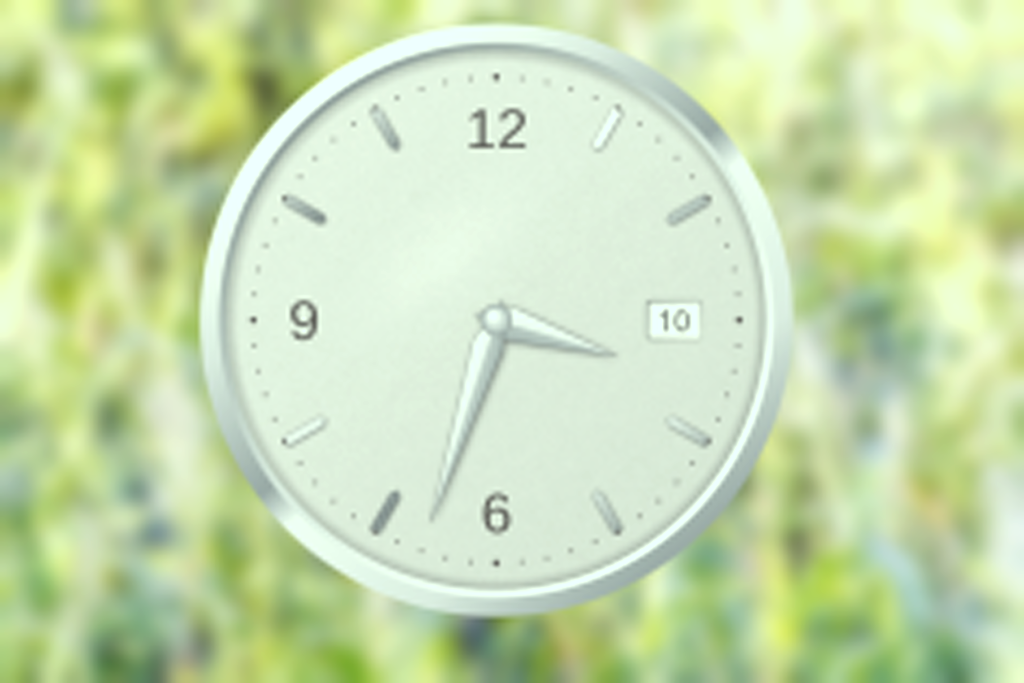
3:33
